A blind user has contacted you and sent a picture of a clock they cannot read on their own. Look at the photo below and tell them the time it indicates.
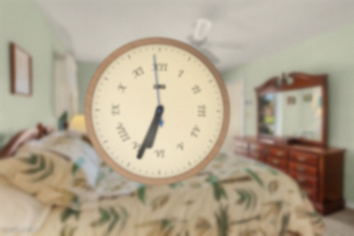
6:33:59
